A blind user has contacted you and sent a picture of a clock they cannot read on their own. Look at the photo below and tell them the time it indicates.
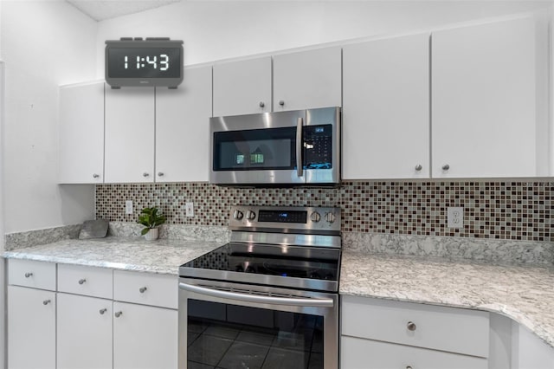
11:43
